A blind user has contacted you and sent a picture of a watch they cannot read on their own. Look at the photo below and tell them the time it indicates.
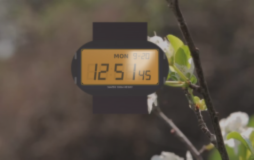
12:51:45
